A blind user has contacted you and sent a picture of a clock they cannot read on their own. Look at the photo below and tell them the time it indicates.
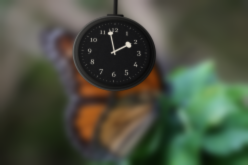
1:58
